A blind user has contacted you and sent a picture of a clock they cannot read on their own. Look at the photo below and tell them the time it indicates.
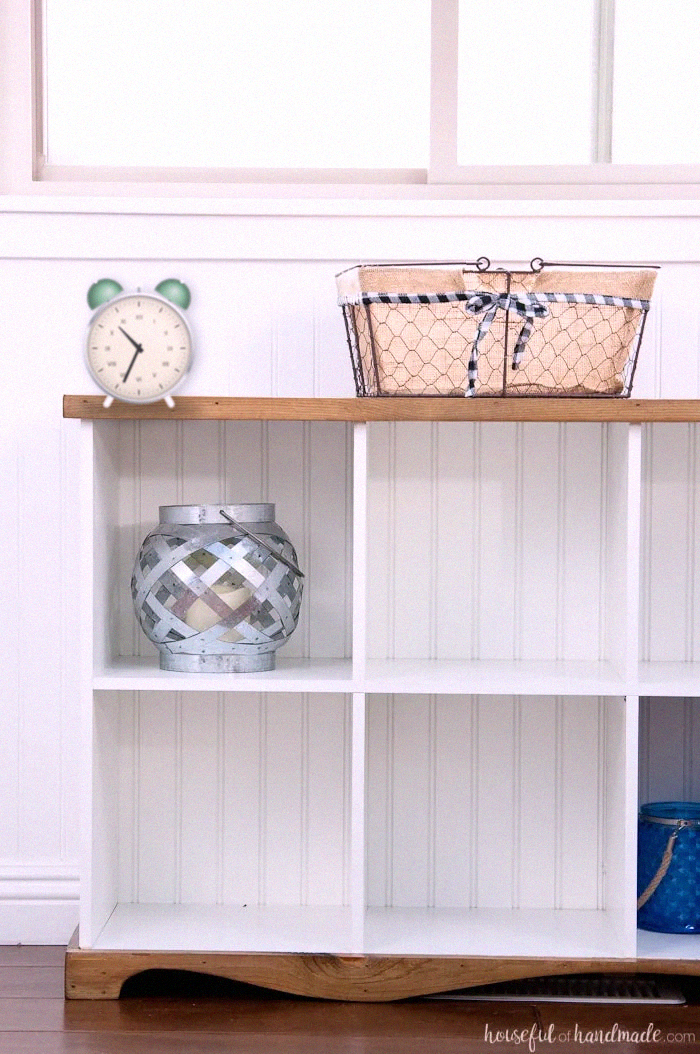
10:34
